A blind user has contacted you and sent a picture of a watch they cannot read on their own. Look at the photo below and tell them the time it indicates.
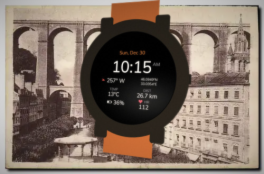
10:15
